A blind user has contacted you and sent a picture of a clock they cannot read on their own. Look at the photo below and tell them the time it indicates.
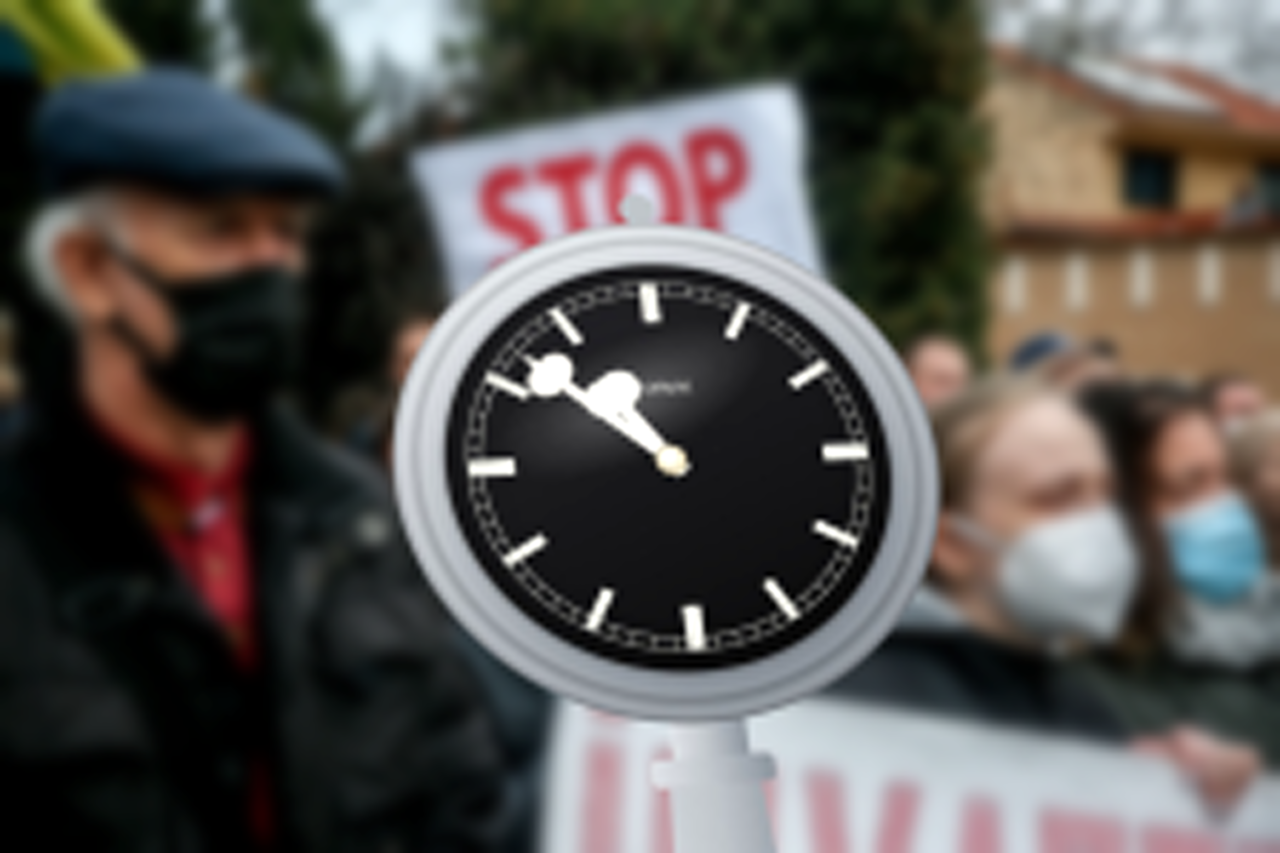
10:52
